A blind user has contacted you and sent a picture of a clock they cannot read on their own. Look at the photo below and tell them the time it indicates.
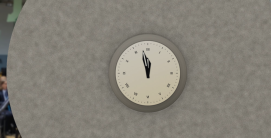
11:58
